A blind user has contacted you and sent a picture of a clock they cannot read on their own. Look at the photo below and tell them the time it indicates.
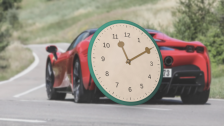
11:10
